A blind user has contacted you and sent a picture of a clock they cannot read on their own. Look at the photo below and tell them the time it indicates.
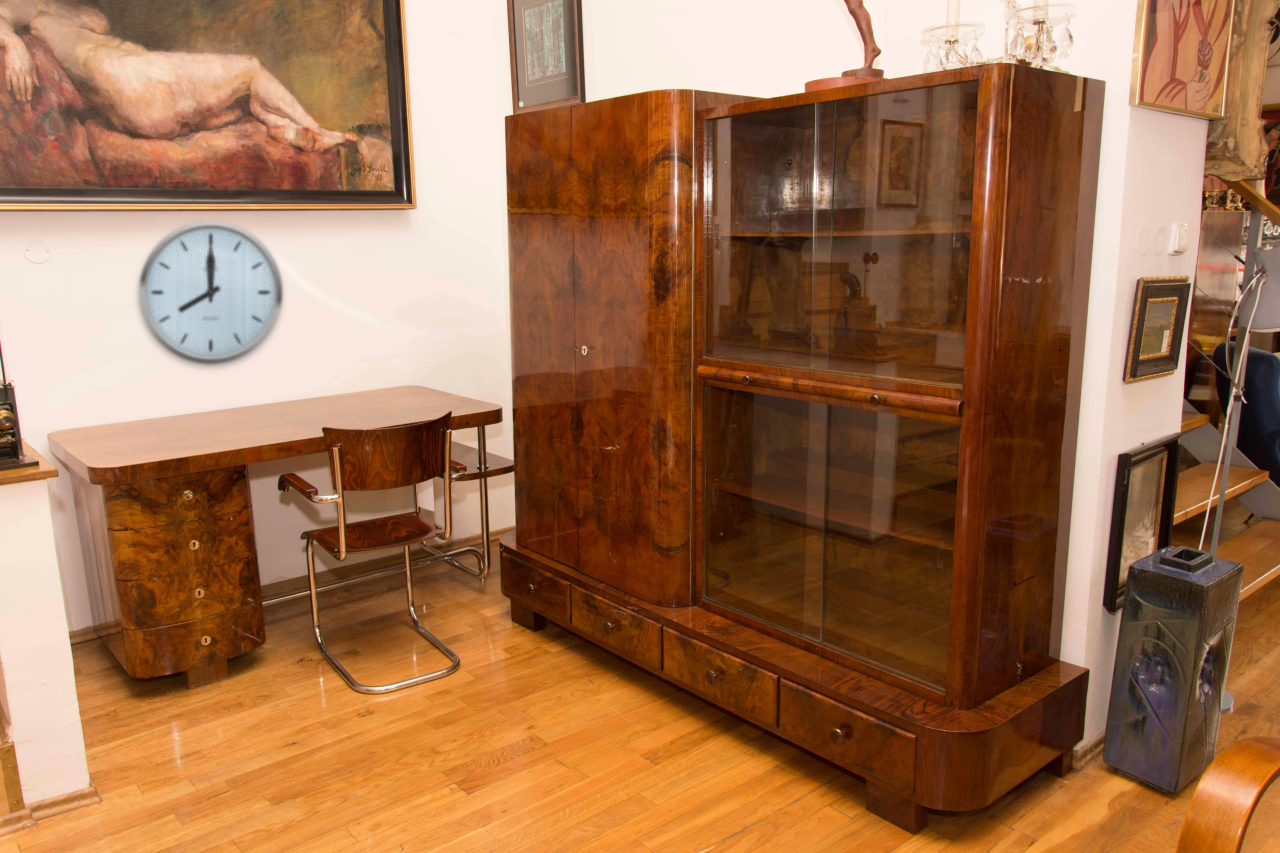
8:00
